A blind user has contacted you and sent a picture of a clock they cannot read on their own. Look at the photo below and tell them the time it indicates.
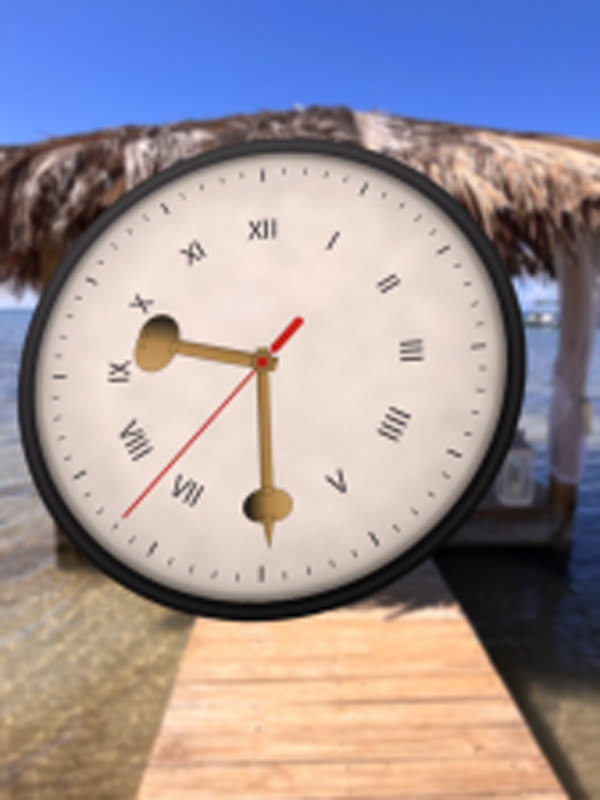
9:29:37
